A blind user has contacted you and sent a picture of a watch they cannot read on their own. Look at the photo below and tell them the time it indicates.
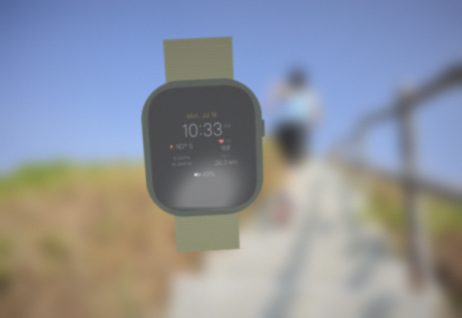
10:33
